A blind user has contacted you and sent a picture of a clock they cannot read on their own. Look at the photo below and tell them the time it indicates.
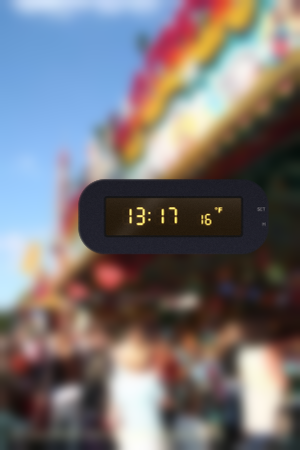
13:17
